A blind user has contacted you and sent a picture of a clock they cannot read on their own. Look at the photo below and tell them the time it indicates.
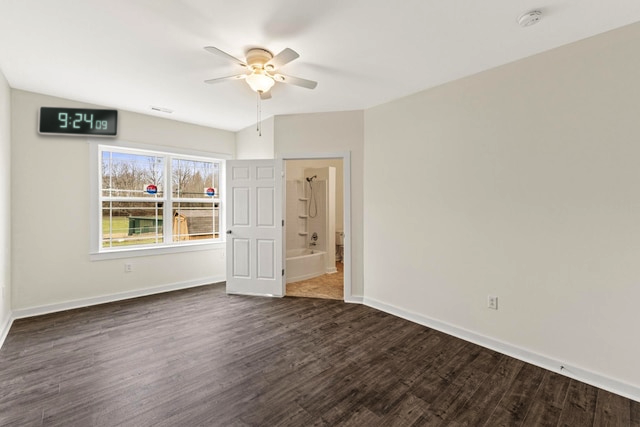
9:24
